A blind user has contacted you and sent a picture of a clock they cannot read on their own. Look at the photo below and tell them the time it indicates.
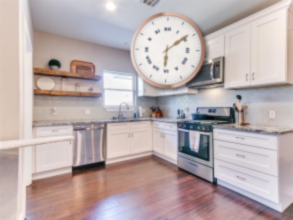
6:09
